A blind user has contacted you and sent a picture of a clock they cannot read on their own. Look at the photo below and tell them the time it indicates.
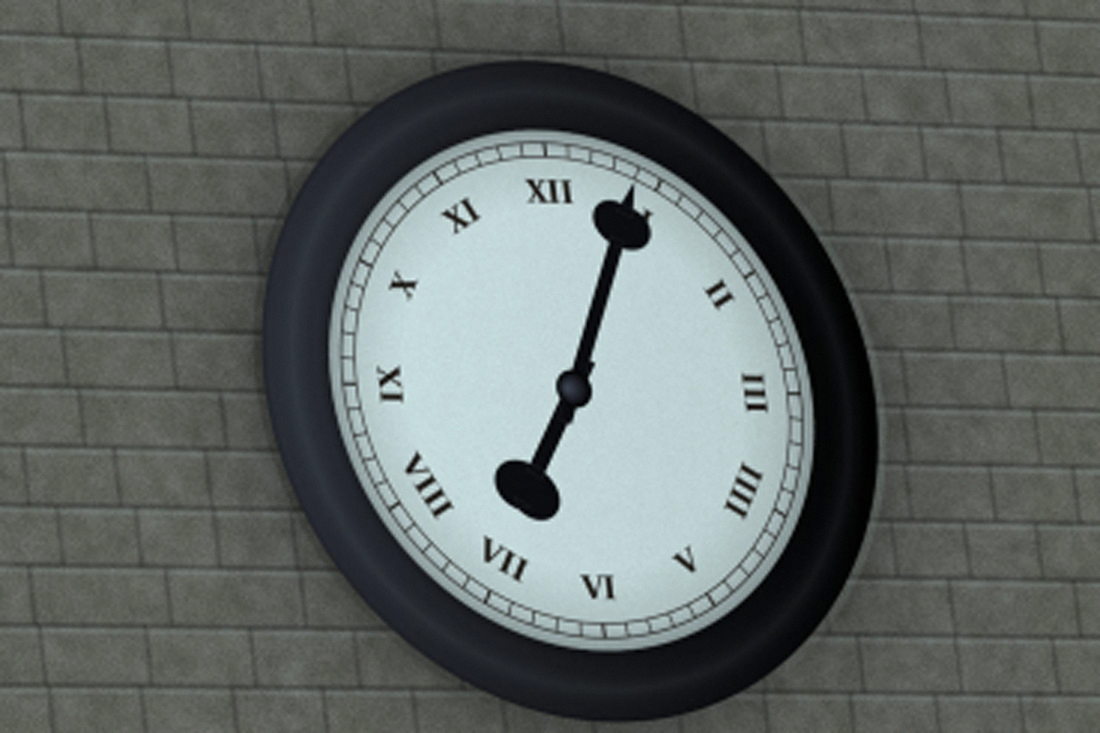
7:04
